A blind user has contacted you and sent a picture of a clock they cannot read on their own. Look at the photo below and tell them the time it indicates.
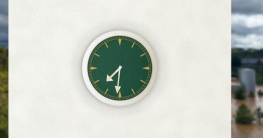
7:31
